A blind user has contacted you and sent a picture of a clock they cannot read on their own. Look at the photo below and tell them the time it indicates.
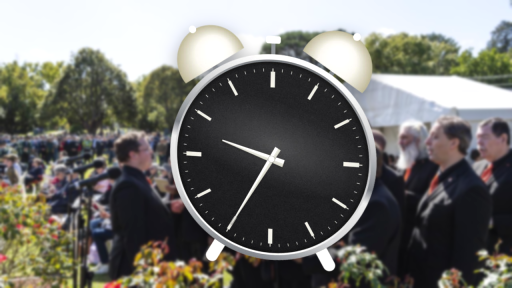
9:35
